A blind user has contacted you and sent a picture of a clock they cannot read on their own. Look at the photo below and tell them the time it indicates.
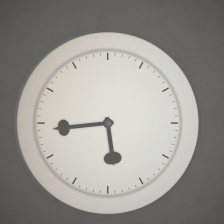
5:44
